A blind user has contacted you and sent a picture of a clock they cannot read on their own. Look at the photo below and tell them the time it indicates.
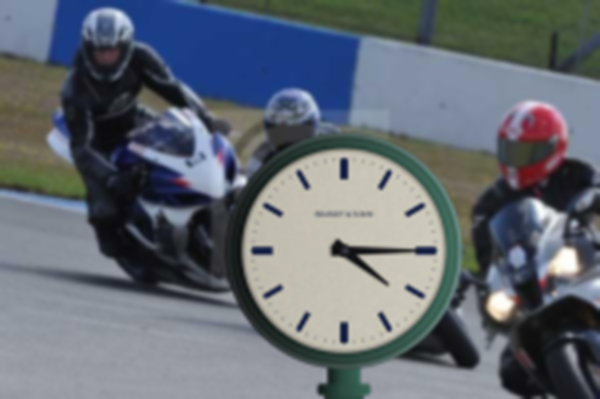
4:15
